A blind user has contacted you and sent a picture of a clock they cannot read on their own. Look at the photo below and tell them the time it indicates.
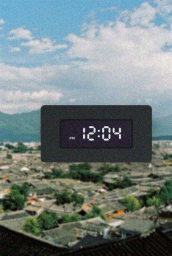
12:04
